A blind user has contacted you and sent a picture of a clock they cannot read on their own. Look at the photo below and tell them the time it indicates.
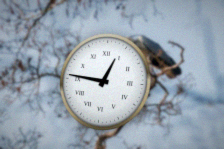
12:46
